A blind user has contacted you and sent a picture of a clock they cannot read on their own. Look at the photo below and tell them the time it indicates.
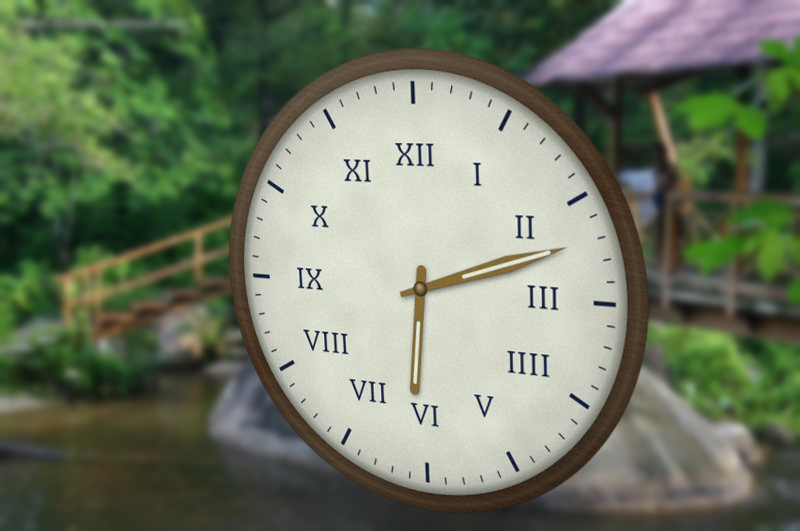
6:12
